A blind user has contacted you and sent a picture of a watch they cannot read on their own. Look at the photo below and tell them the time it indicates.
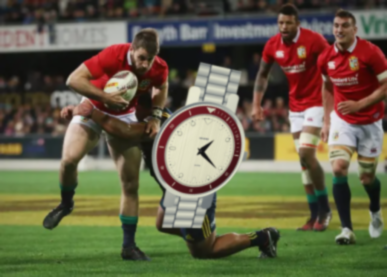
1:21
